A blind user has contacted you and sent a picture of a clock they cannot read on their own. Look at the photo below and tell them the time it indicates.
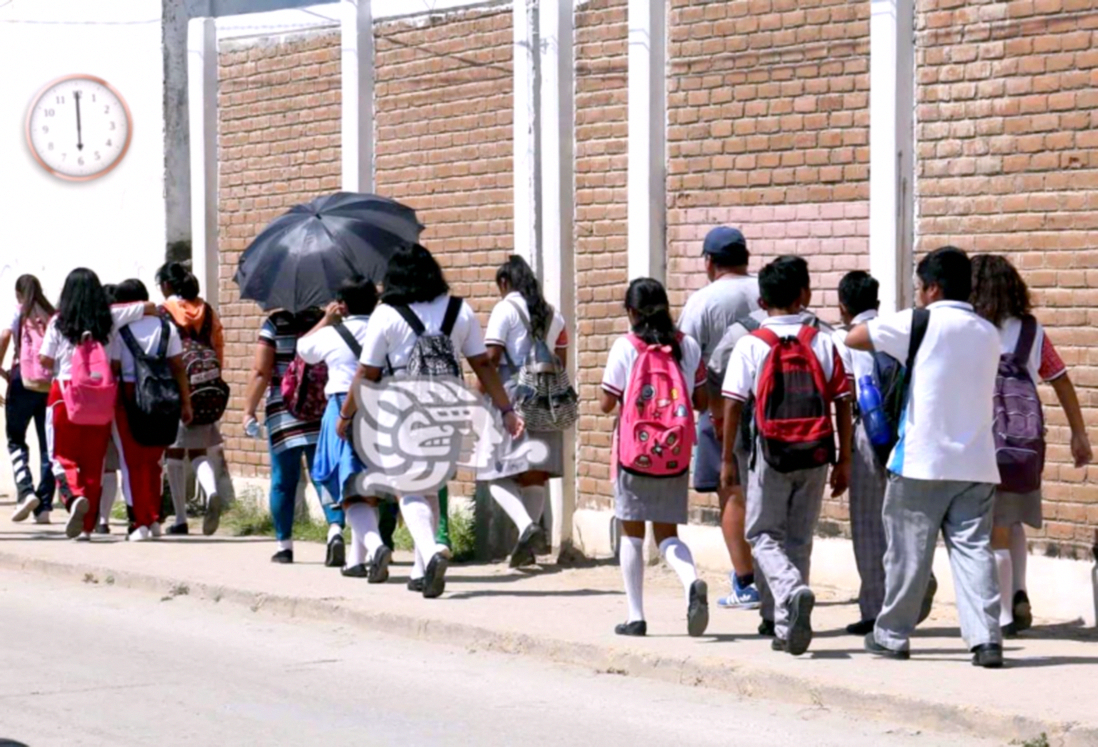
6:00
